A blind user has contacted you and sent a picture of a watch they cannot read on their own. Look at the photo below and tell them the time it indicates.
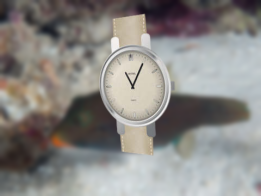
11:05
